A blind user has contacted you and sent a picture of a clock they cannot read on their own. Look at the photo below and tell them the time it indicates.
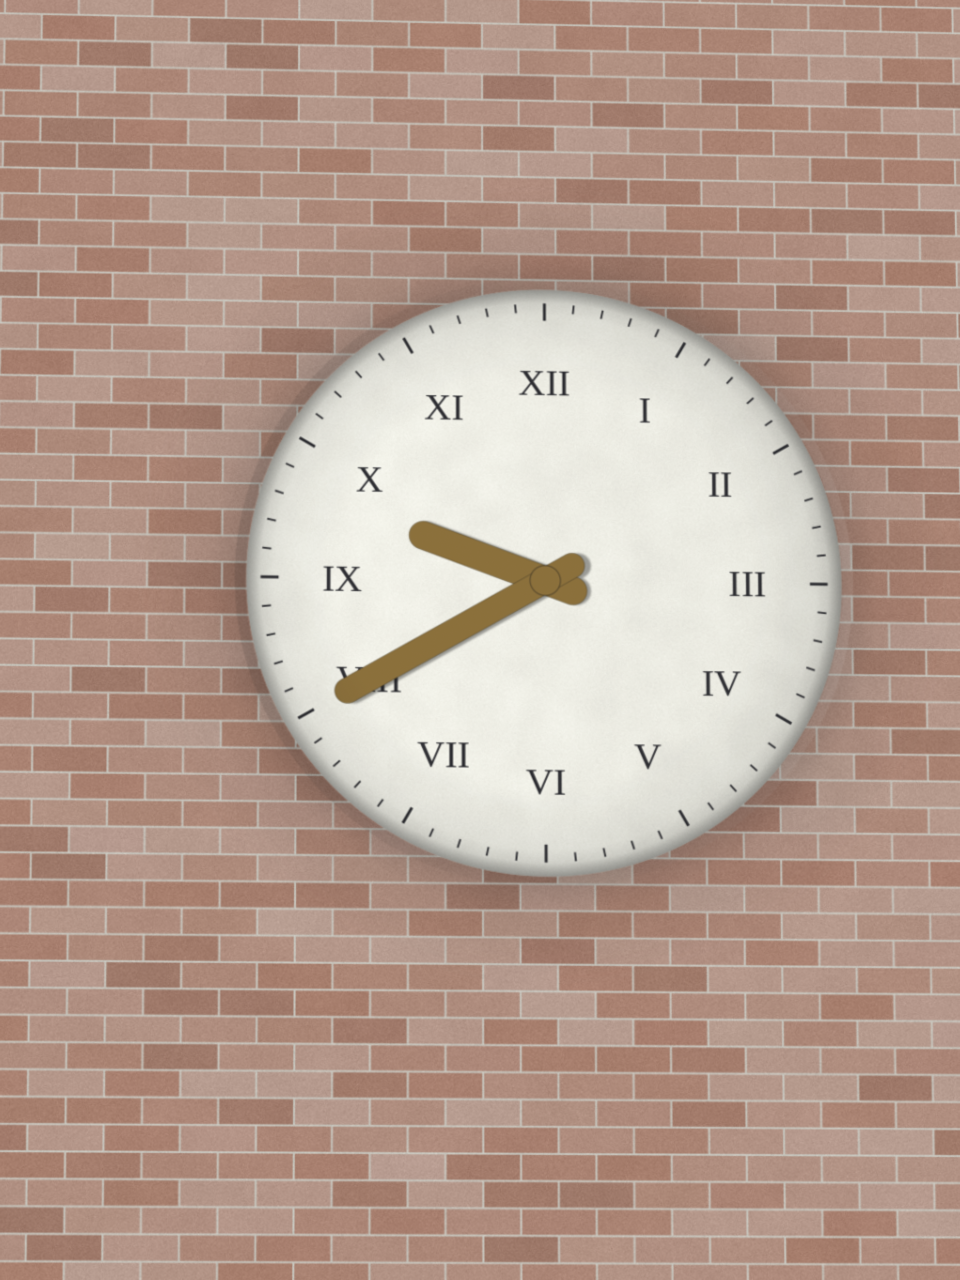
9:40
